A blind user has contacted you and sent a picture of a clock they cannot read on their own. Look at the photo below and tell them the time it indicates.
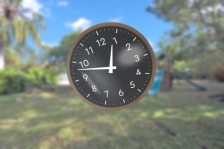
12:48
